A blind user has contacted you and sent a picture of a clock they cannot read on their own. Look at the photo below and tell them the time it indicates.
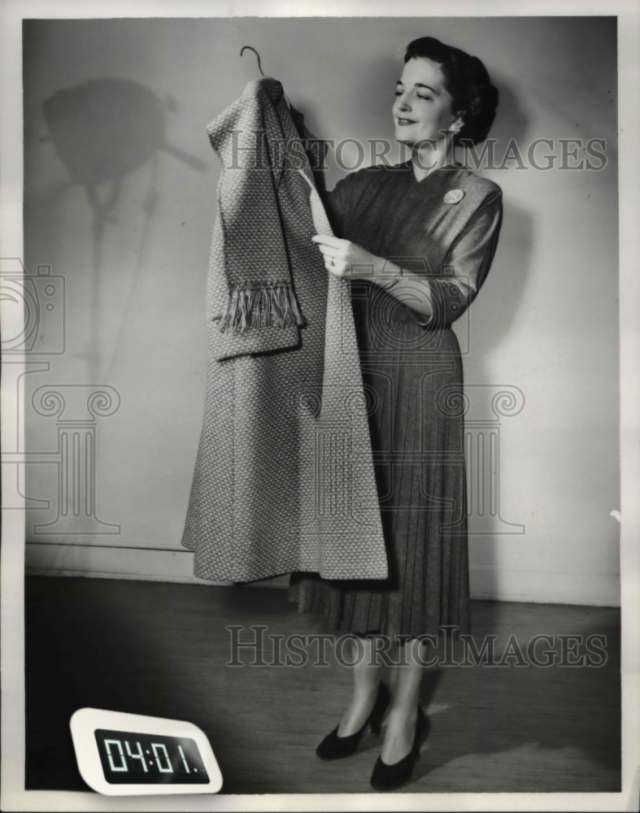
4:01
